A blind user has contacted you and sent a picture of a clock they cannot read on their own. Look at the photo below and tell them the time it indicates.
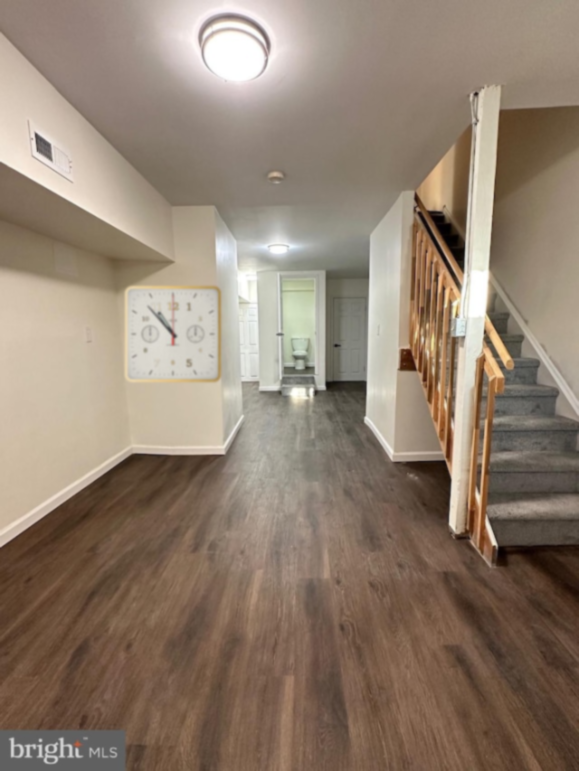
10:53
